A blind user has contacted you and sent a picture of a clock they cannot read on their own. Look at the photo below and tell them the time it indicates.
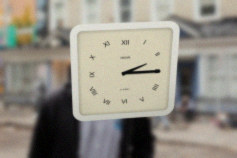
2:15
